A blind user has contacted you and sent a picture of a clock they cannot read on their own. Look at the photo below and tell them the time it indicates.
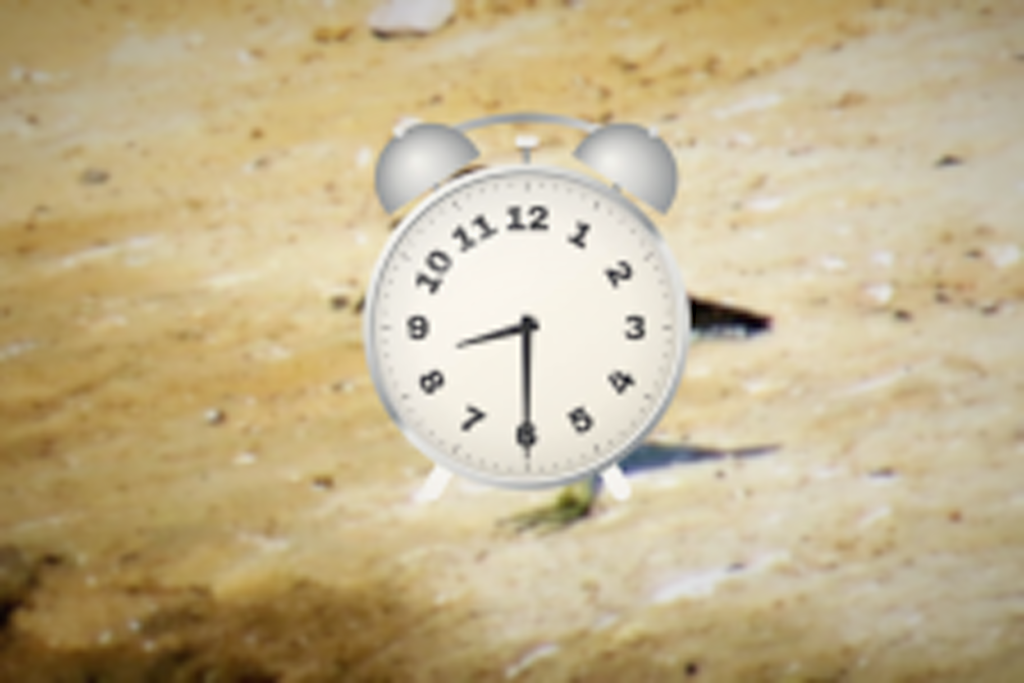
8:30
